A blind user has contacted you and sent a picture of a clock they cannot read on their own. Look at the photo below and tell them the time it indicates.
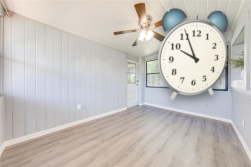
9:56
